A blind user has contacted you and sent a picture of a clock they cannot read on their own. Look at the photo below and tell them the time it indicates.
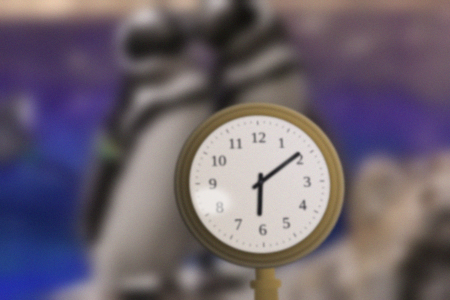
6:09
